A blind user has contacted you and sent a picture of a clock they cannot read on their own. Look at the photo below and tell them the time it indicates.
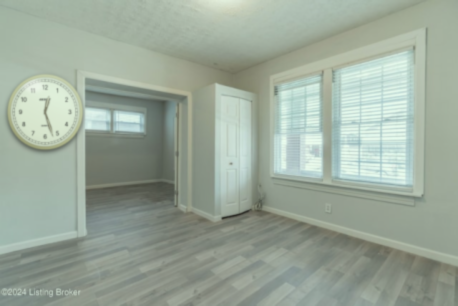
12:27
